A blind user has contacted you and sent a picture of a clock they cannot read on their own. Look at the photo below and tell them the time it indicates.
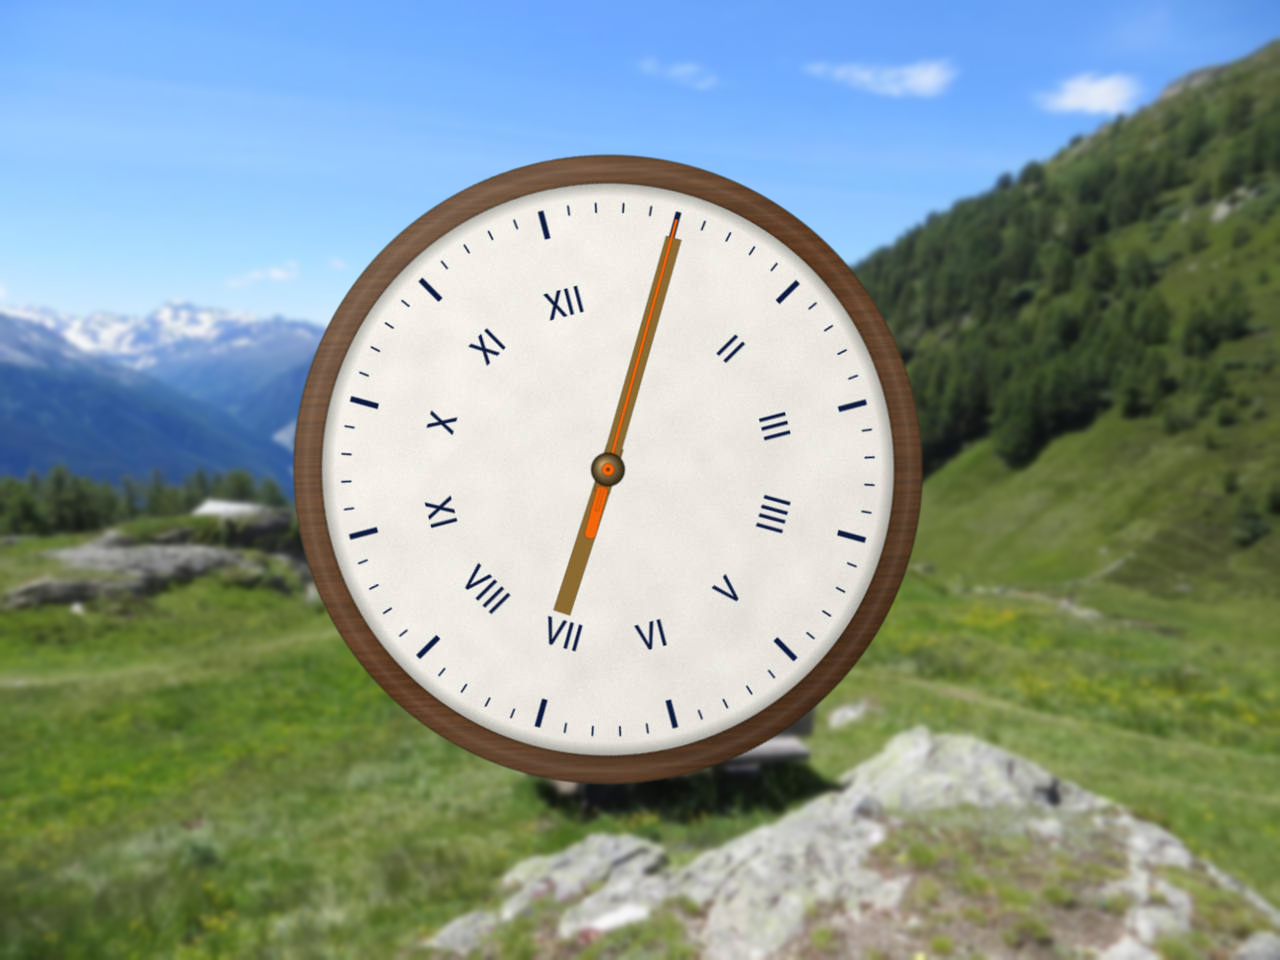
7:05:05
